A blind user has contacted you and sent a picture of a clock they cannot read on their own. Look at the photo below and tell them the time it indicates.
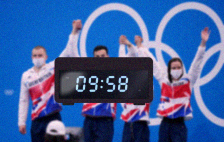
9:58
